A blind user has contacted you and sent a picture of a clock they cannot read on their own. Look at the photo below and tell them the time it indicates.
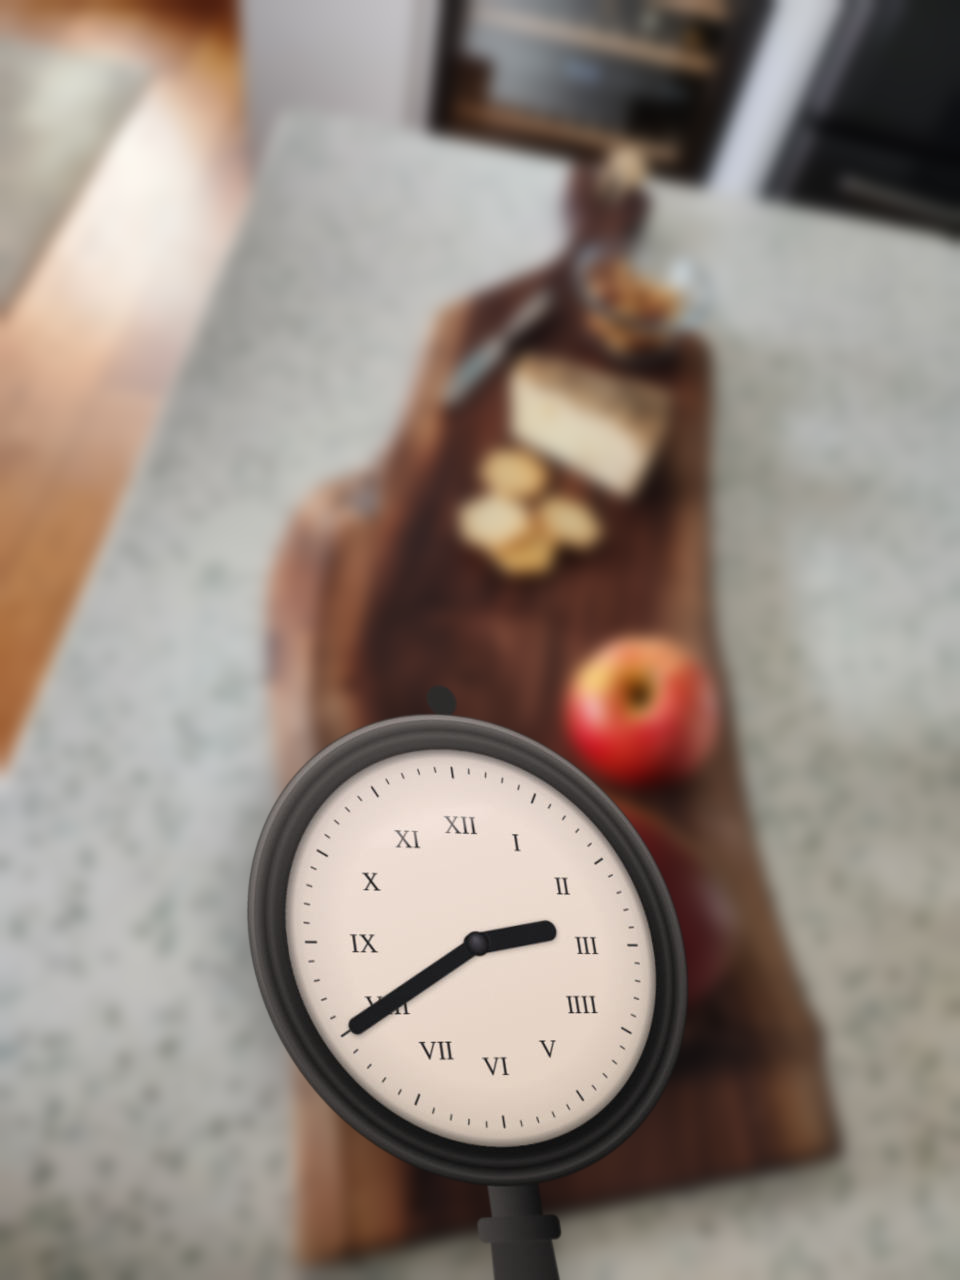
2:40
